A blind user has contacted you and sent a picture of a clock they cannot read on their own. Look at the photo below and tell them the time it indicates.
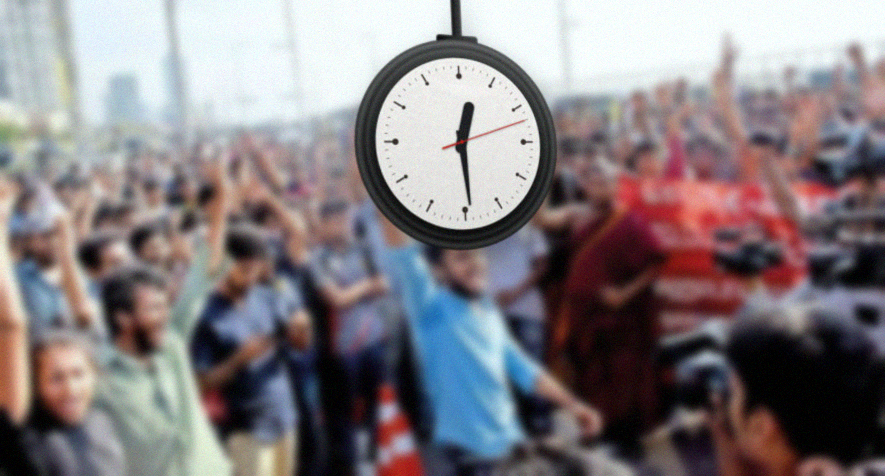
12:29:12
